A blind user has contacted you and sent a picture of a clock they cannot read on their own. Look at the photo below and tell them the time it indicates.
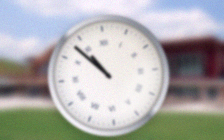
10:53
